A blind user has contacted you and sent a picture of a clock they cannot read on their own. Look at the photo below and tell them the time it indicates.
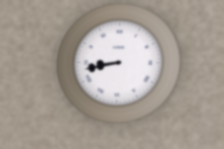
8:43
